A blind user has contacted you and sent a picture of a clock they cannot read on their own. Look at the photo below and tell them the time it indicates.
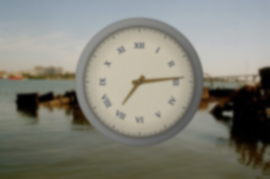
7:14
